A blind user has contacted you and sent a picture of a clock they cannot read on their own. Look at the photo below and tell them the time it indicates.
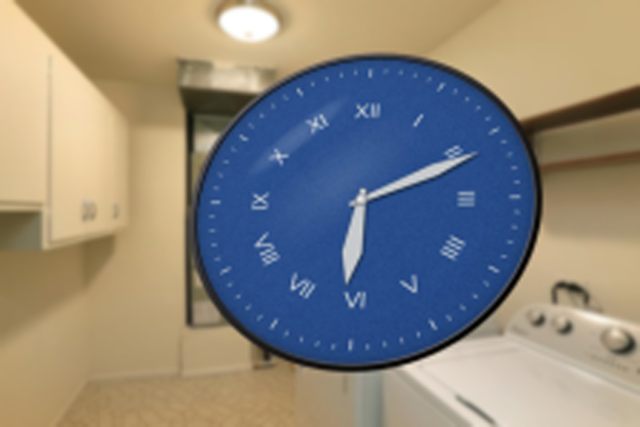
6:11
